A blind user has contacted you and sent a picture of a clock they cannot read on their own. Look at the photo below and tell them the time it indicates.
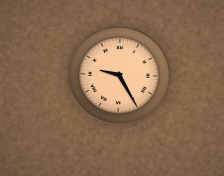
9:25
